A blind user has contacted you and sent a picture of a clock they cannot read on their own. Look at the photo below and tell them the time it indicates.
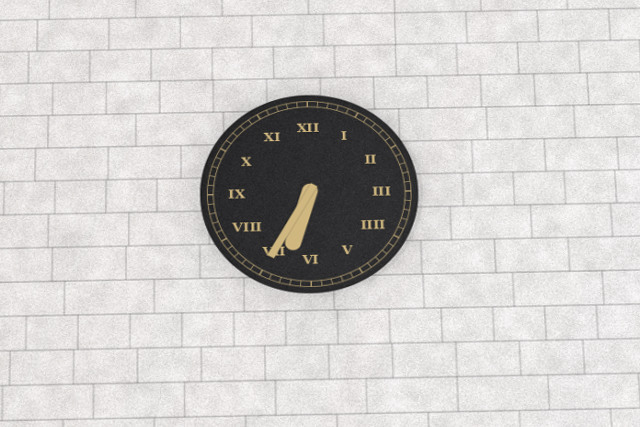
6:35
